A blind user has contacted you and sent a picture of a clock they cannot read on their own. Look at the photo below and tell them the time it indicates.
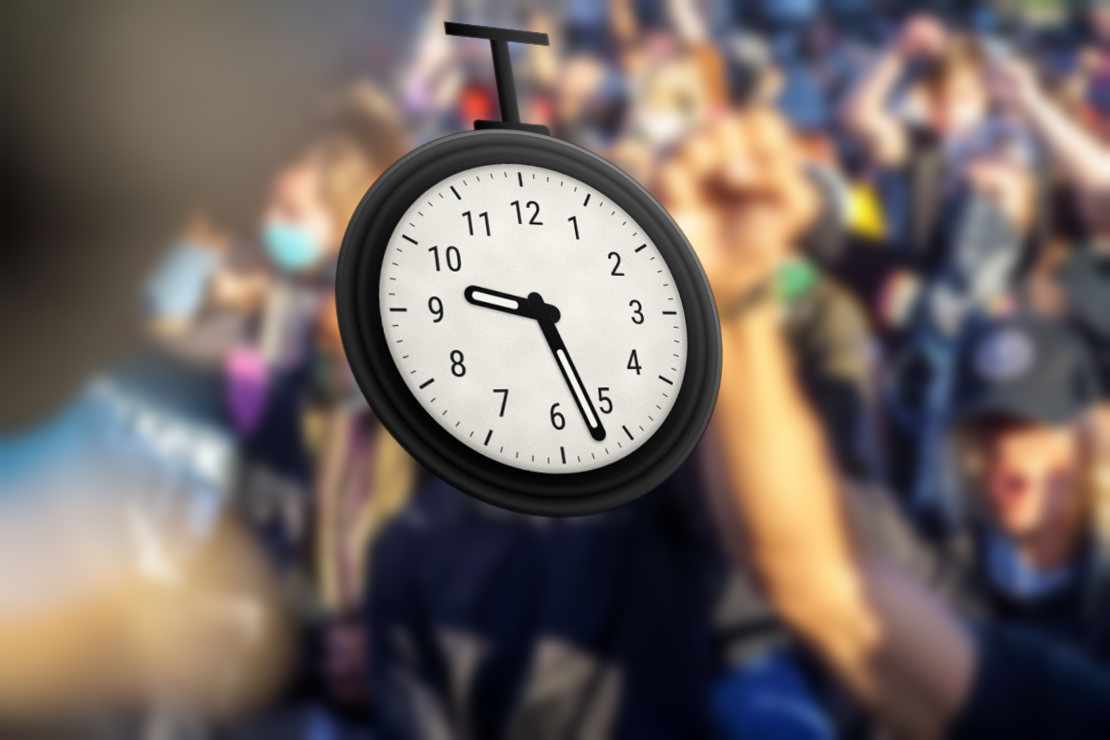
9:27
